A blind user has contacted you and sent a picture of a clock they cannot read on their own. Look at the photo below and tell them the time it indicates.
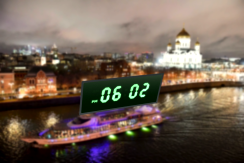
6:02
